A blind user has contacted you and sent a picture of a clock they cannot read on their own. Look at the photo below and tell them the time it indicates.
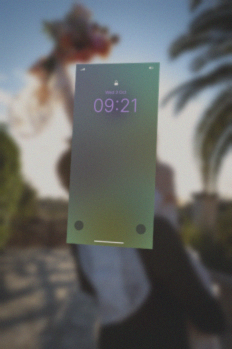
9:21
